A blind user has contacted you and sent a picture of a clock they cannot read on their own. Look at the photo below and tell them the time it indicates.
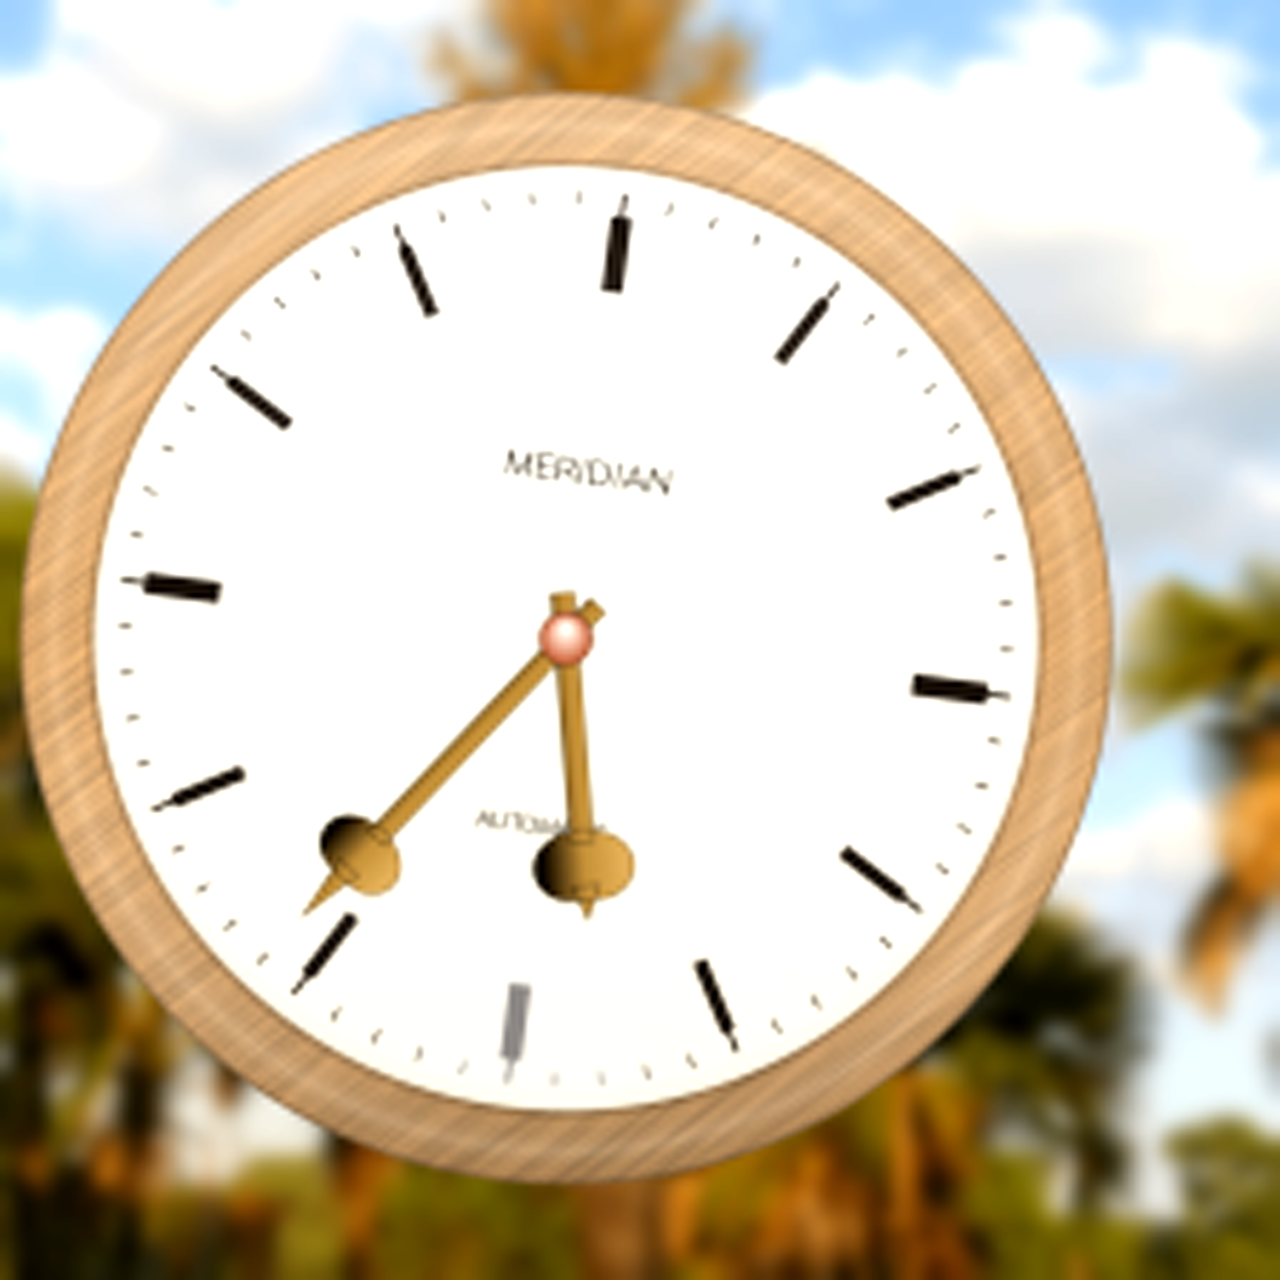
5:36
